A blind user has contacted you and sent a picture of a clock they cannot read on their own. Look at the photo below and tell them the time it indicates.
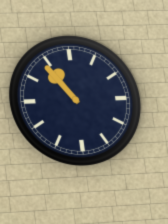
10:54
